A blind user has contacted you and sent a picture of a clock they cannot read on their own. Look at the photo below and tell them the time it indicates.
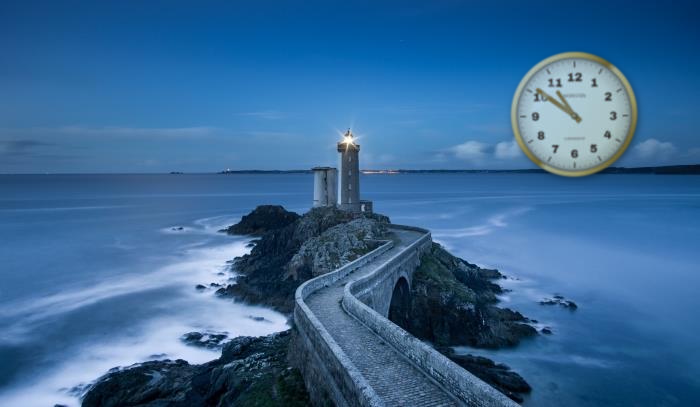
10:51
